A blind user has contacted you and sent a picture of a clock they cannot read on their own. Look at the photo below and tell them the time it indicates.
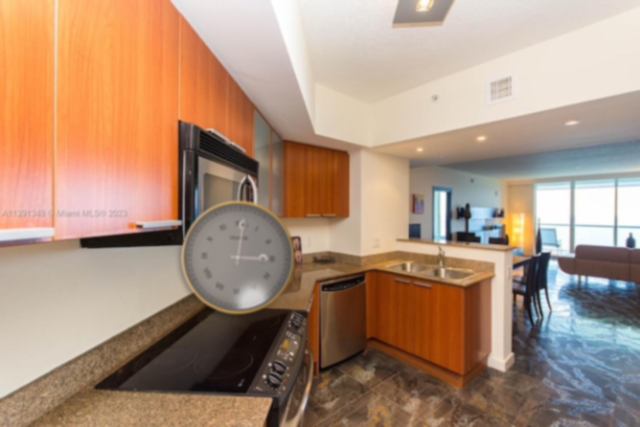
3:01
